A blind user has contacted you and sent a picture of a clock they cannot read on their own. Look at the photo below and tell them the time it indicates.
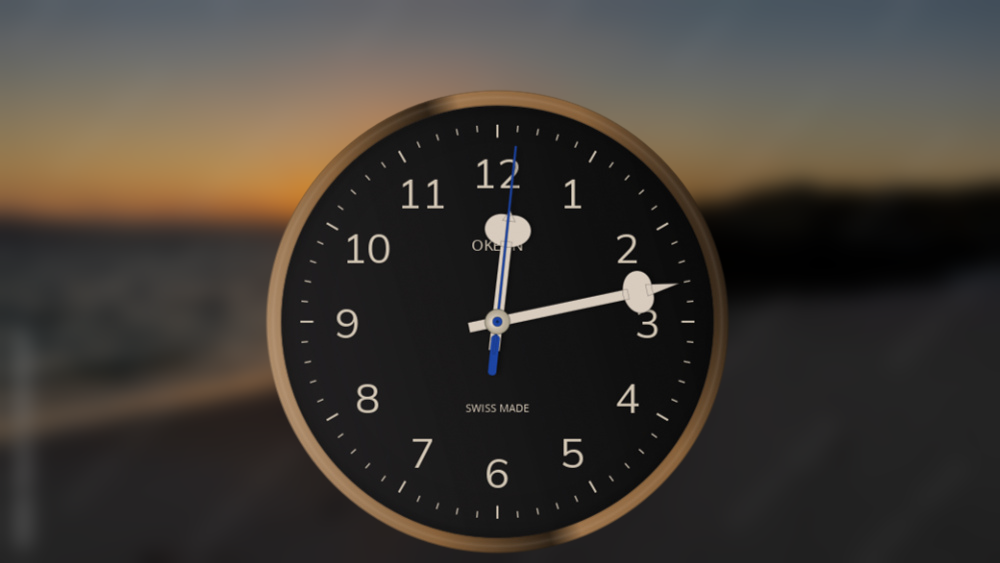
12:13:01
